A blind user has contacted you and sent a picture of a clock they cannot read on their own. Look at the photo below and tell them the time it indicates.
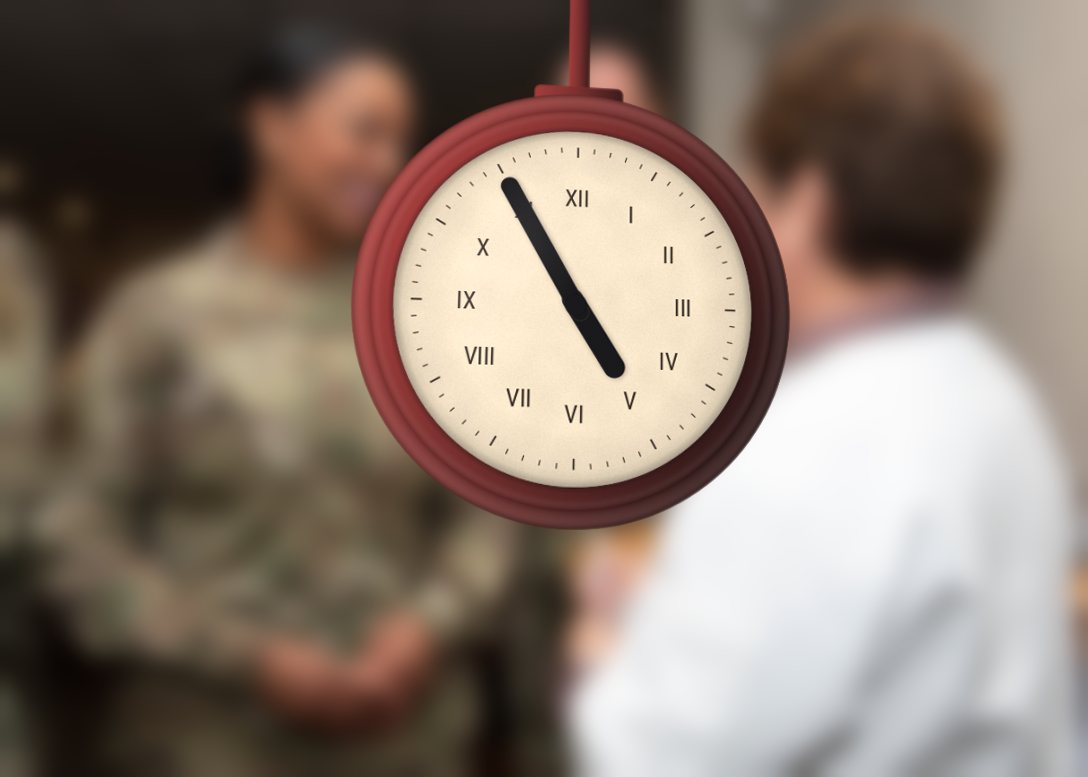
4:55
